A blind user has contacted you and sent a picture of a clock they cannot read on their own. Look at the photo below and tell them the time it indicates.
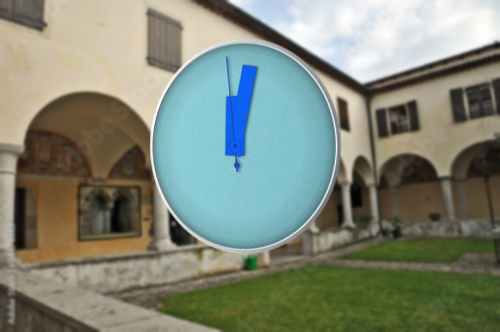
12:01:59
